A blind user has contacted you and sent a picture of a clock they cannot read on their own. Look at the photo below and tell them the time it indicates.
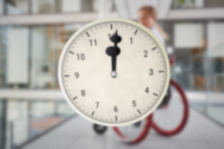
12:01
